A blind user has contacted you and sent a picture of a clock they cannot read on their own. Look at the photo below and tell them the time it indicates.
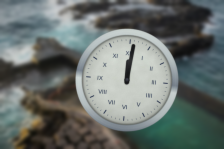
12:01
